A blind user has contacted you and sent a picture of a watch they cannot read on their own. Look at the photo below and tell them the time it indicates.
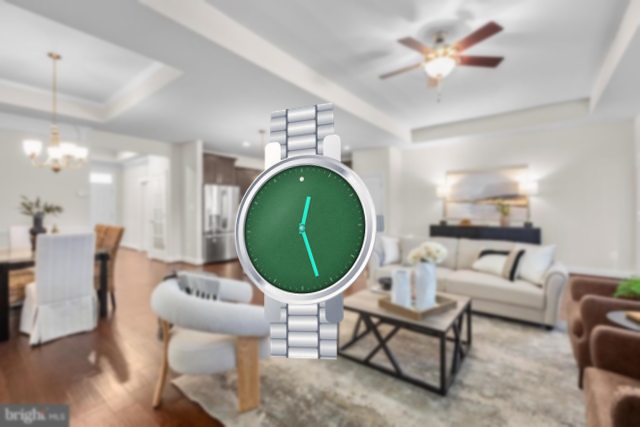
12:27
